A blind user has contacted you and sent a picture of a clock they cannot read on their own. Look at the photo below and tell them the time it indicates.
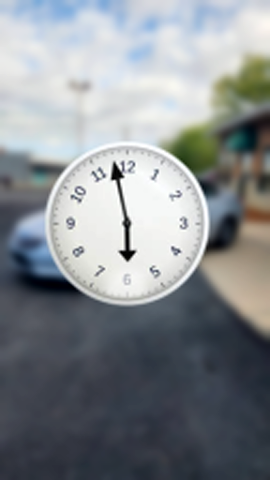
5:58
